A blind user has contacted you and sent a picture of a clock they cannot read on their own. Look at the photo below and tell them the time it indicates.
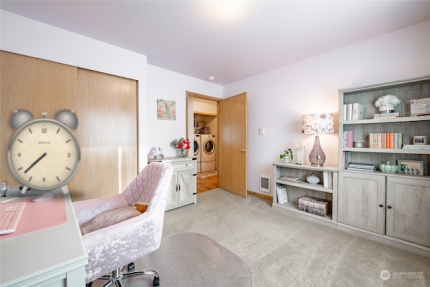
7:38
